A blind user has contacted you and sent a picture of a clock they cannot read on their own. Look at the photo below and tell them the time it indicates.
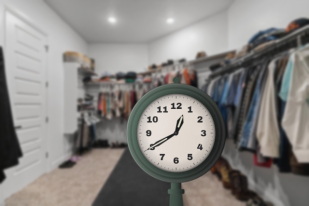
12:40
